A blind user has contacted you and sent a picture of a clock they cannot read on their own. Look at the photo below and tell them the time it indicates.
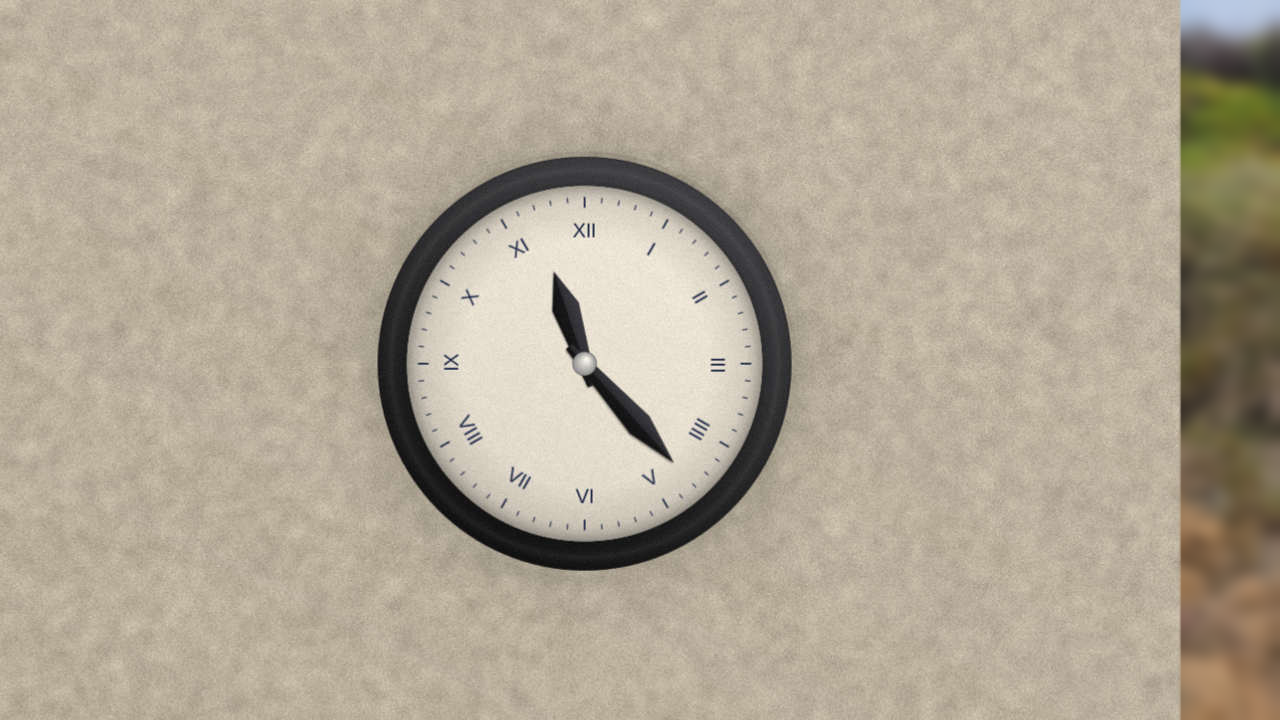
11:23
